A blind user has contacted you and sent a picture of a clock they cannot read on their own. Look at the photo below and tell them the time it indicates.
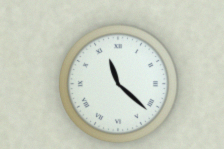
11:22
